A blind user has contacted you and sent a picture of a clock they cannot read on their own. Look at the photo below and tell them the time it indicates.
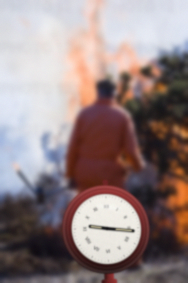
9:16
